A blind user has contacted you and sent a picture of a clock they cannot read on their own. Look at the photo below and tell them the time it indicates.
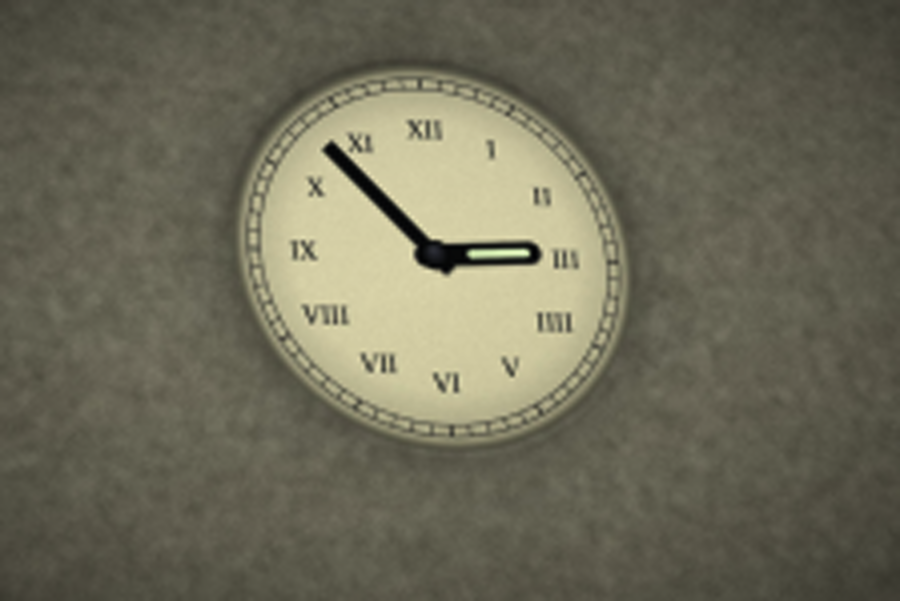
2:53
